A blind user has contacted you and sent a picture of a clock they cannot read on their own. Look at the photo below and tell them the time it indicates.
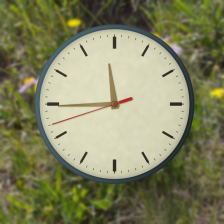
11:44:42
